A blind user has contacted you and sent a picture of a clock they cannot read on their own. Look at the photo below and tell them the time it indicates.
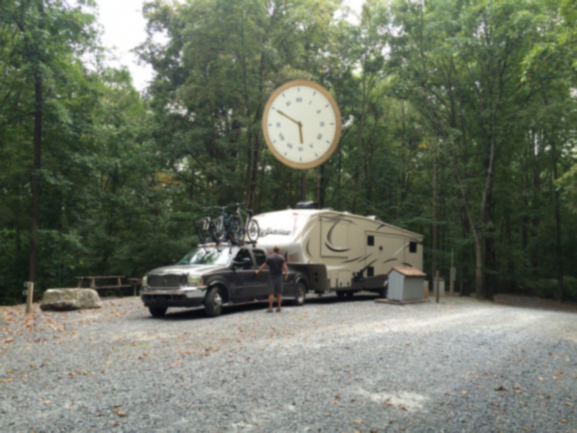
5:50
